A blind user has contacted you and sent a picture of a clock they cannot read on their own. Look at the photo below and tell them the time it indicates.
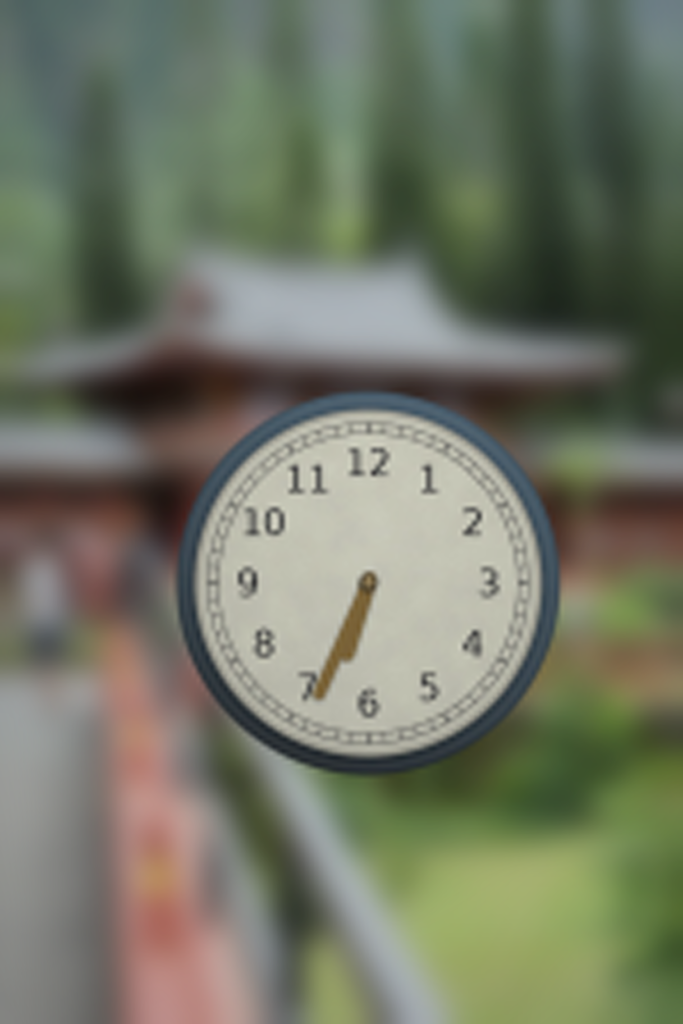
6:34
